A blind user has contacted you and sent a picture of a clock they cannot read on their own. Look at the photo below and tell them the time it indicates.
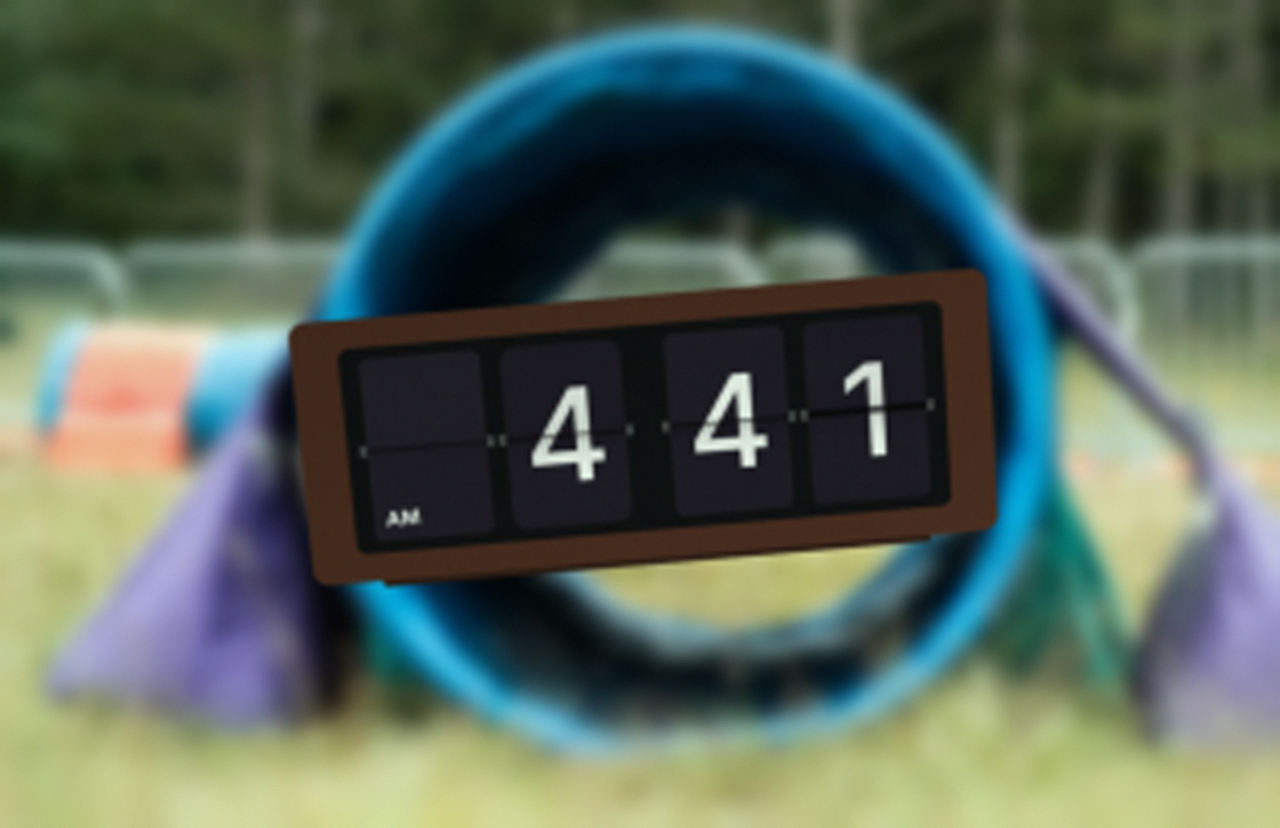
4:41
